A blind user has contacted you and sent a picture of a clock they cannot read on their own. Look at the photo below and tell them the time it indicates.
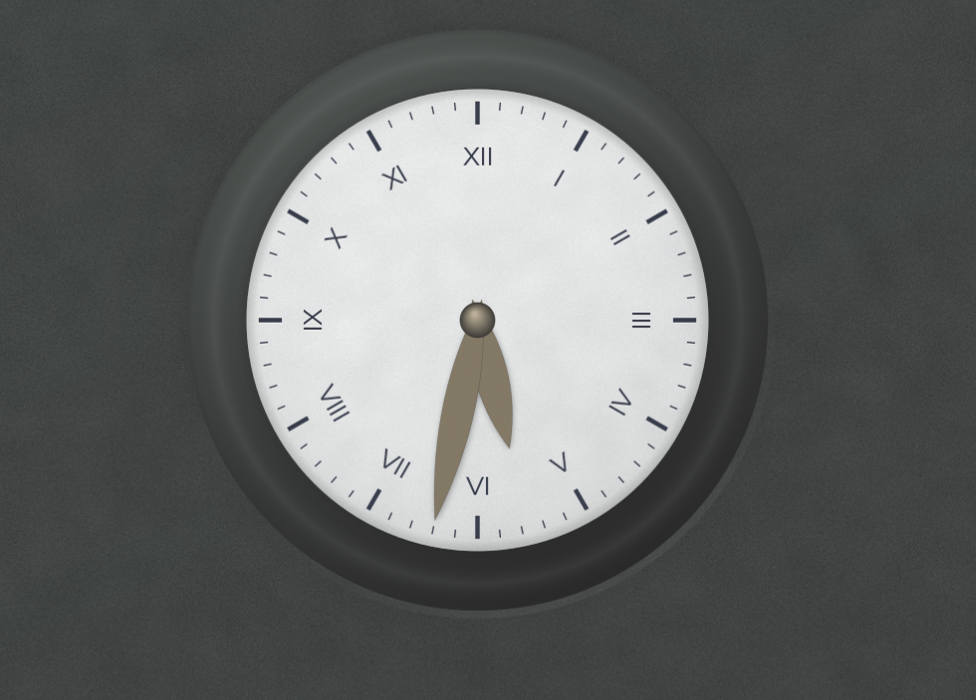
5:32
